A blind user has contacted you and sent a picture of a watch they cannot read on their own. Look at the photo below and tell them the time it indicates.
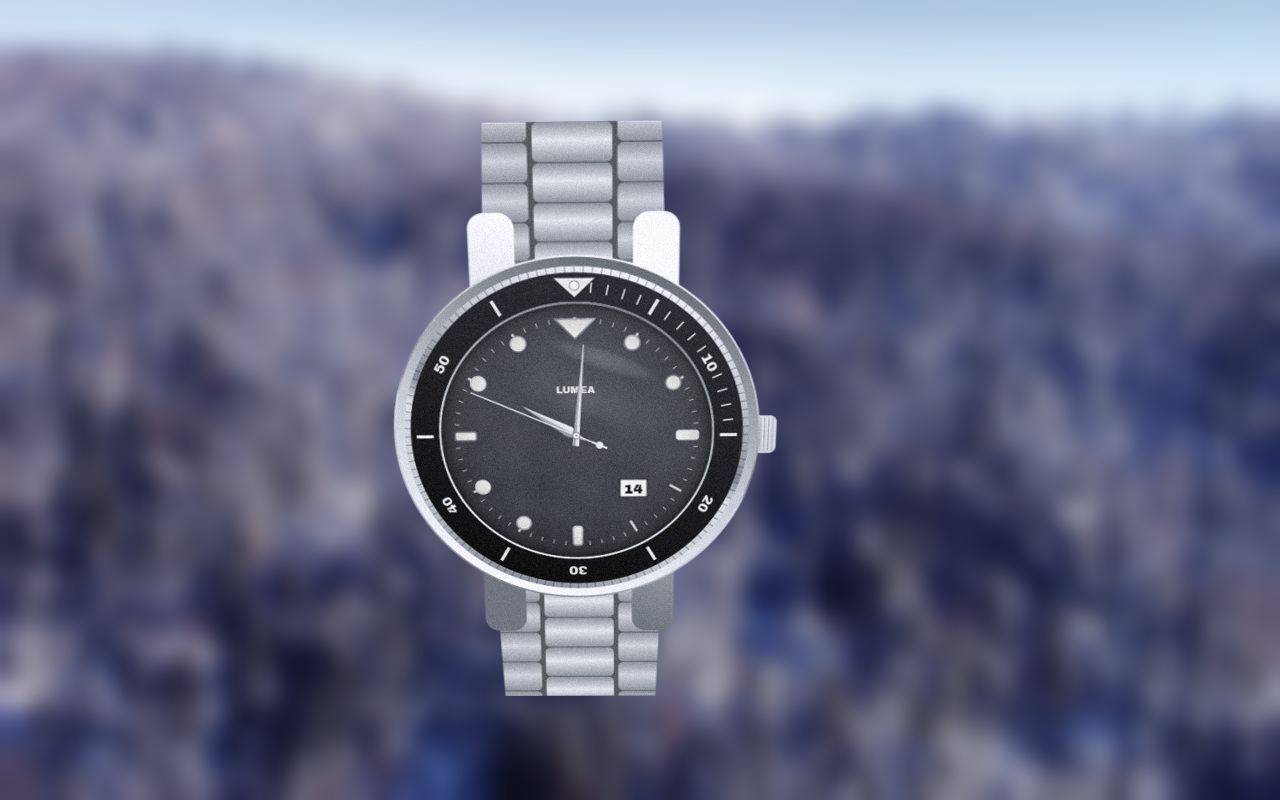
10:00:49
